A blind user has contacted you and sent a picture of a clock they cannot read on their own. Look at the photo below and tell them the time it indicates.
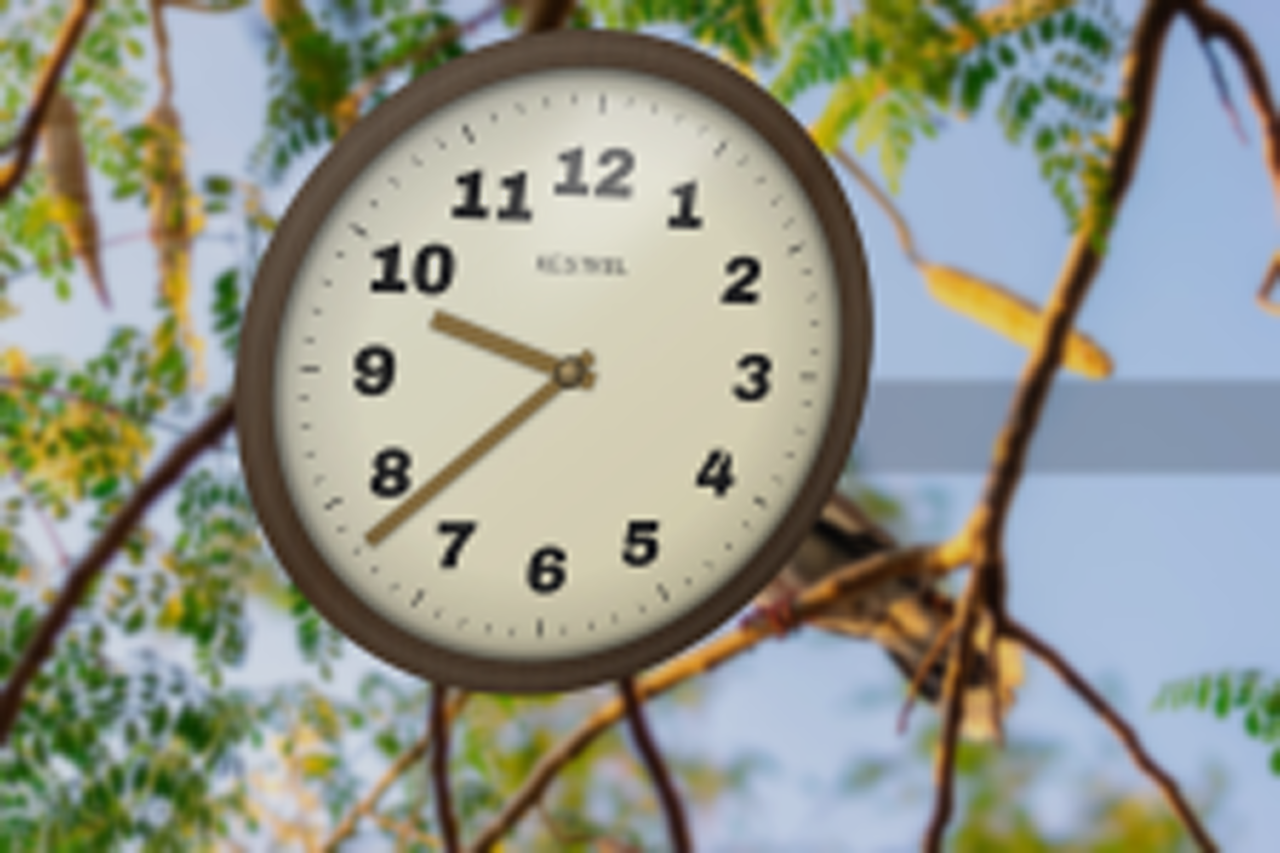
9:38
